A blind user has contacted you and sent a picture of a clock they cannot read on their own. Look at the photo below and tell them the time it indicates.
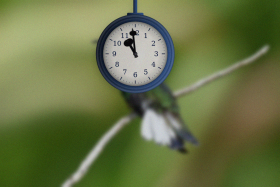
10:59
